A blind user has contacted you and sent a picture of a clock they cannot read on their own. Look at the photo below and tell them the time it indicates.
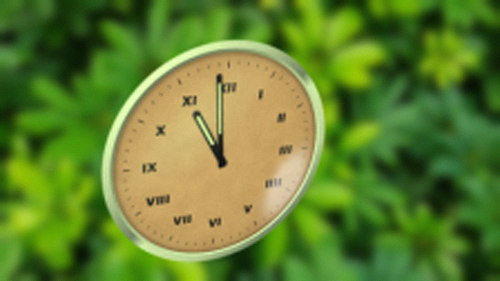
10:59
